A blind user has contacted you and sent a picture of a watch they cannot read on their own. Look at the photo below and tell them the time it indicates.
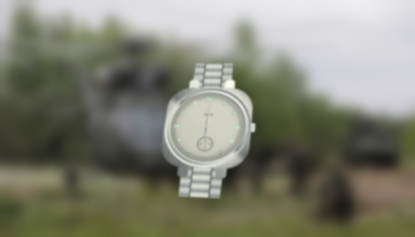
6:00
